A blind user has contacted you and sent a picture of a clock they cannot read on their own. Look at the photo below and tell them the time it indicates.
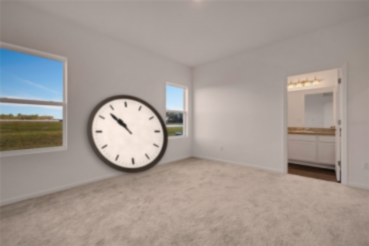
10:53
